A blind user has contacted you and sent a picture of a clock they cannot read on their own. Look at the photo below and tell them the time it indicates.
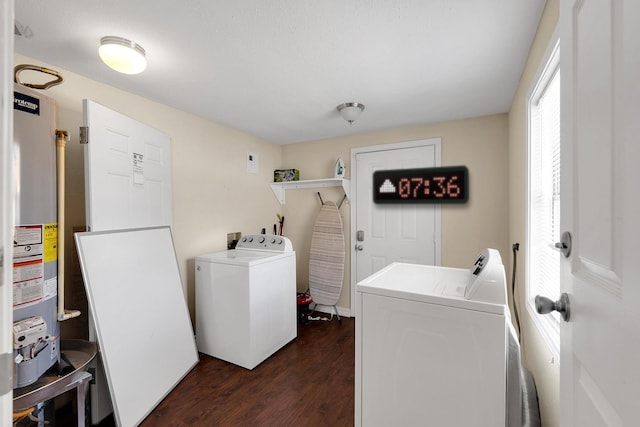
7:36
